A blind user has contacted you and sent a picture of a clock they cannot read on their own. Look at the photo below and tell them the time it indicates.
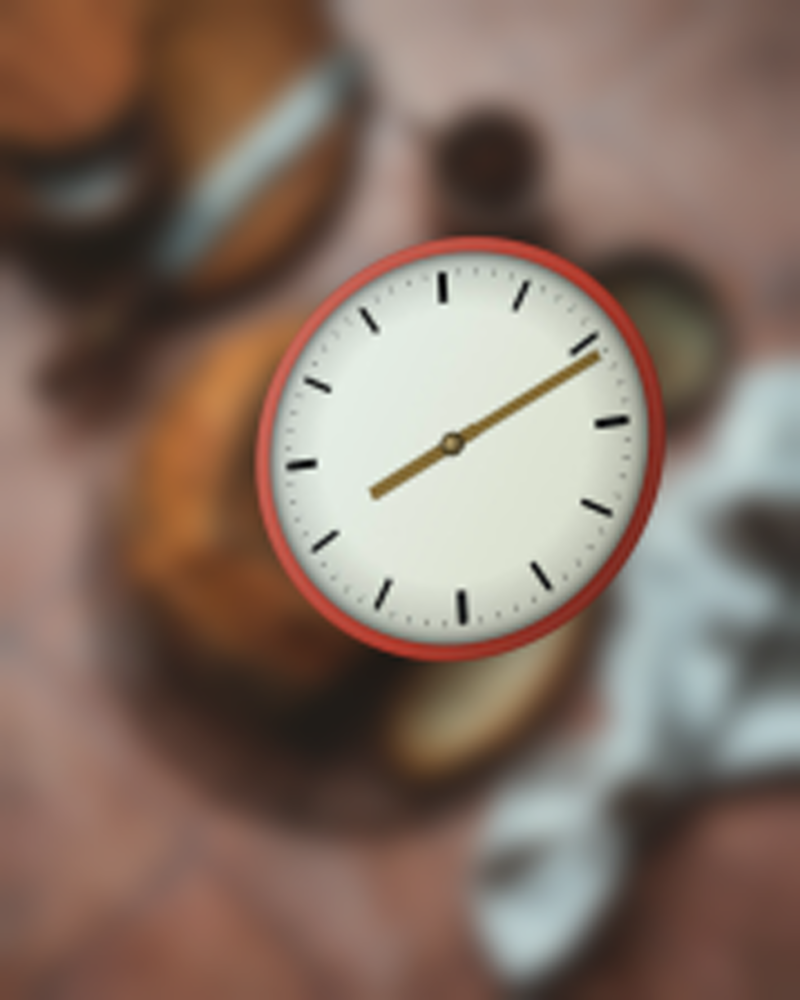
8:11
